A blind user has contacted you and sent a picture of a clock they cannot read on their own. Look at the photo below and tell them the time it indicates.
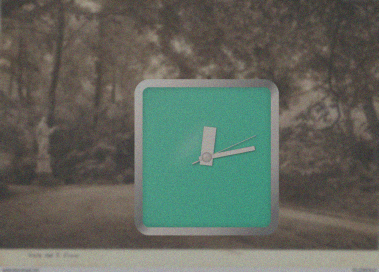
12:13:11
